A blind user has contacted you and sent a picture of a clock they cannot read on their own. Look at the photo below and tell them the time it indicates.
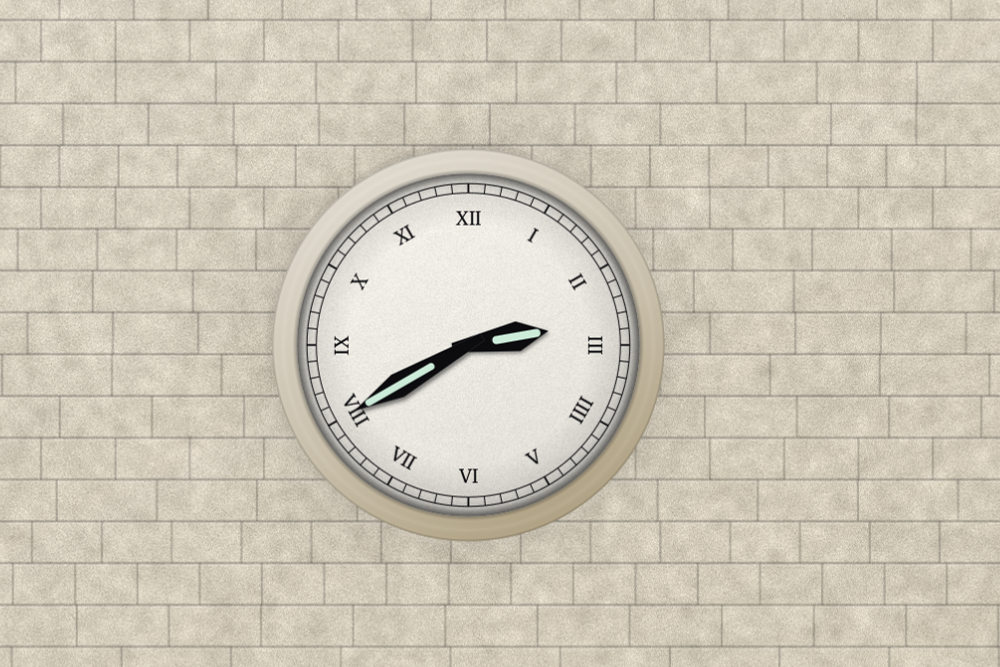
2:40
